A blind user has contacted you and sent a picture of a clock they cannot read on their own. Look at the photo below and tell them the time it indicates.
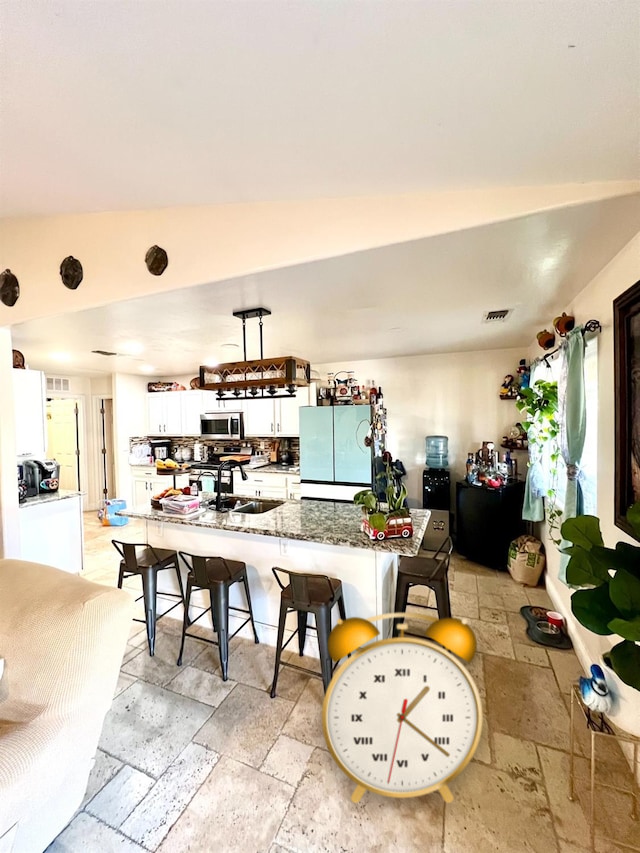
1:21:32
